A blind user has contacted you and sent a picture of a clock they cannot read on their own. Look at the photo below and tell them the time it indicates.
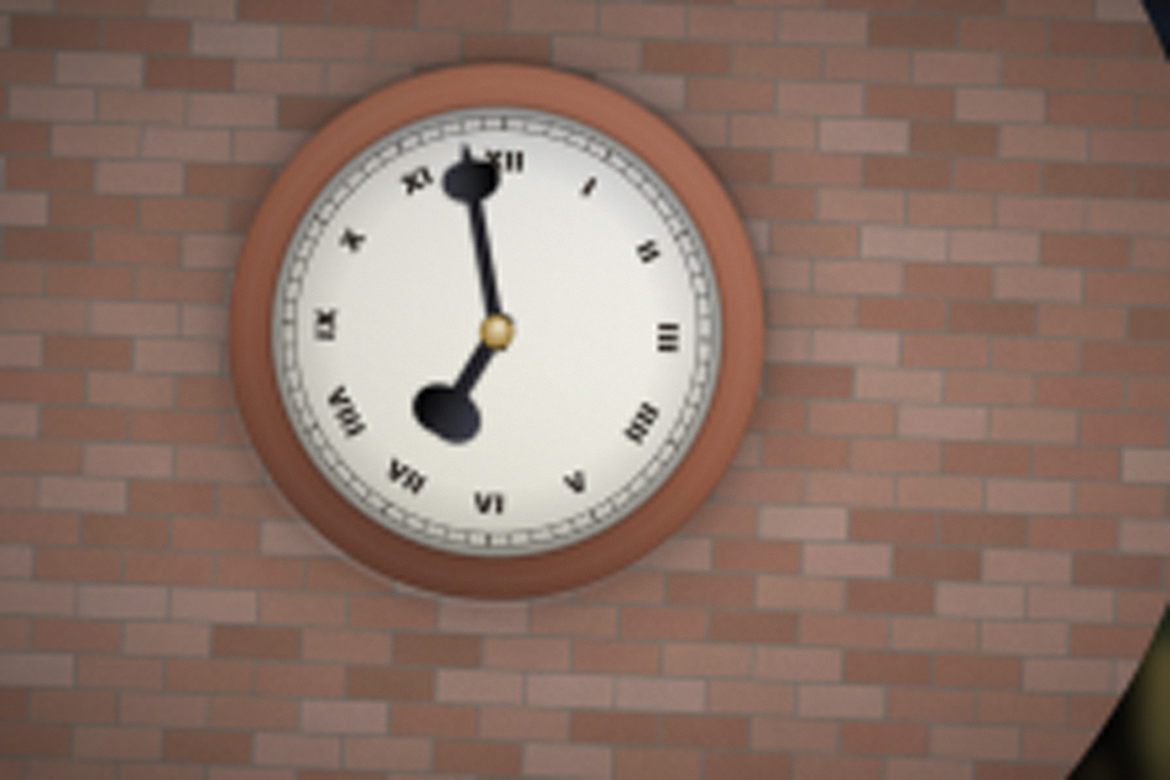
6:58
